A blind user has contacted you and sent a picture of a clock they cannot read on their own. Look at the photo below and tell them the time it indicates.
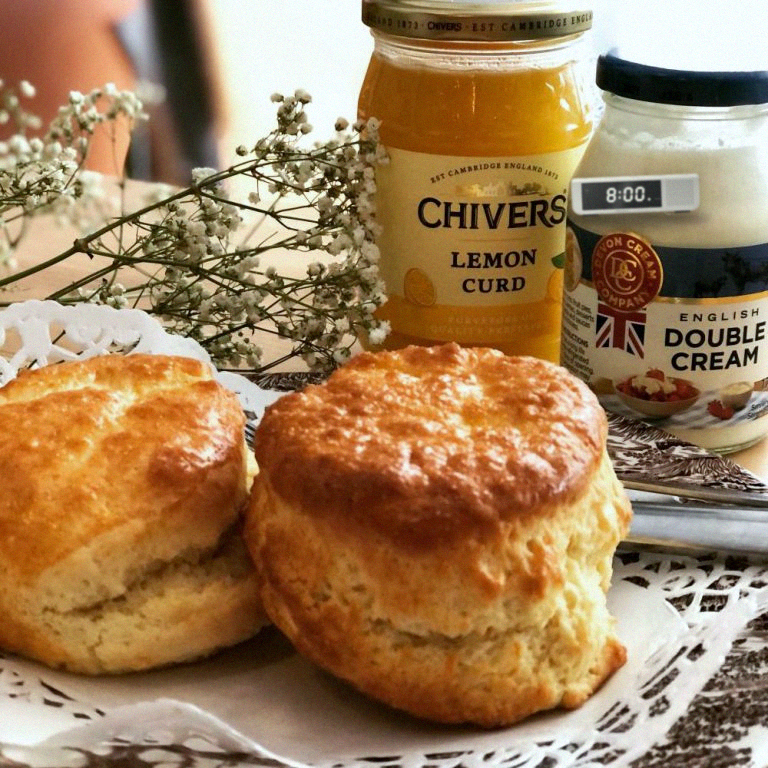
8:00
